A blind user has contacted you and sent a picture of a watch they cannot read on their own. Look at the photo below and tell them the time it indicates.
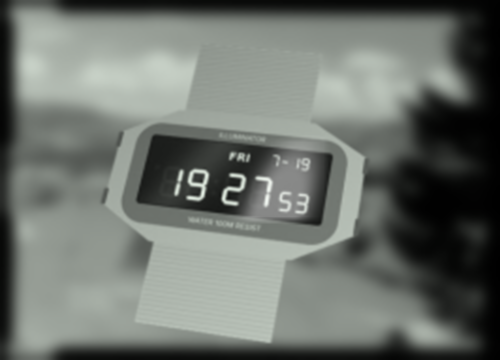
19:27:53
